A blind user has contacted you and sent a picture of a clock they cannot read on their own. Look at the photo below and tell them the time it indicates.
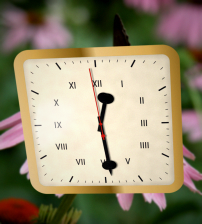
12:28:59
